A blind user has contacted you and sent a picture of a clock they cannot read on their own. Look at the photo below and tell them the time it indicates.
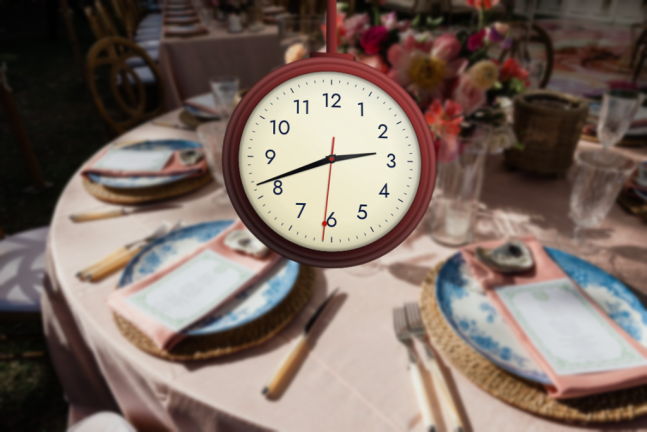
2:41:31
